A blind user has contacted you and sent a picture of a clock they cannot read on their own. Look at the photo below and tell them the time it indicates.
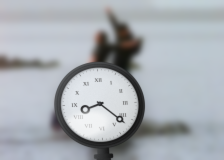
8:22
